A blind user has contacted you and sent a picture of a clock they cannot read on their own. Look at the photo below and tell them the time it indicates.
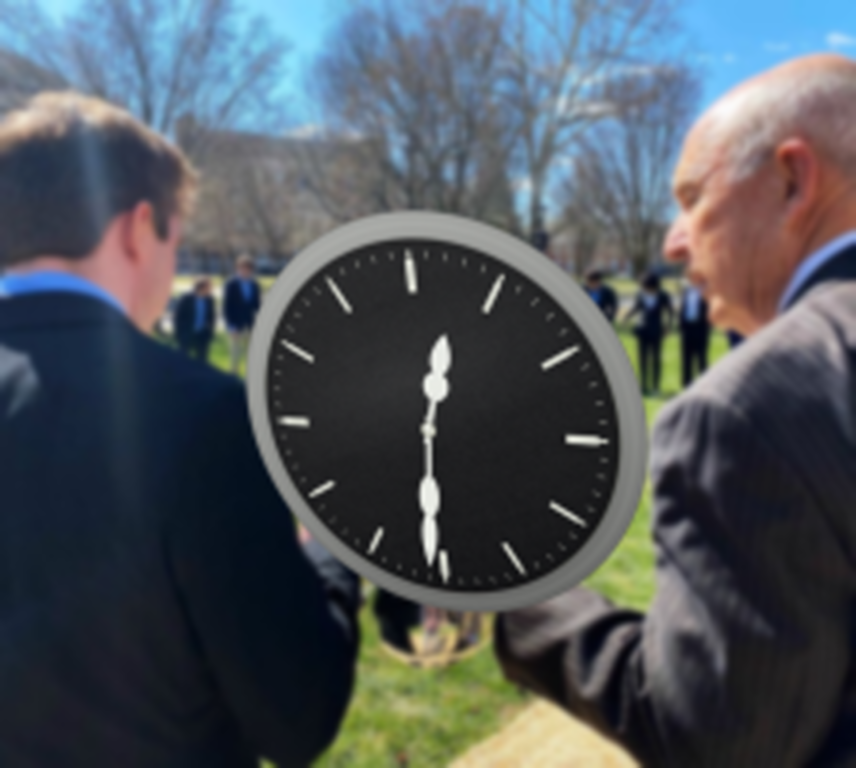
12:31
